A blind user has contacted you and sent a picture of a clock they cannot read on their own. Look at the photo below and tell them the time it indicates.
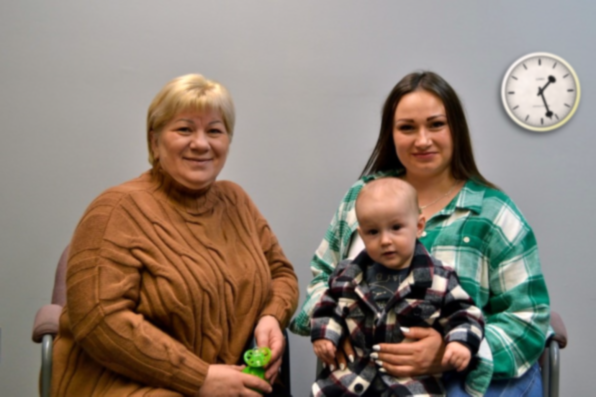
1:27
